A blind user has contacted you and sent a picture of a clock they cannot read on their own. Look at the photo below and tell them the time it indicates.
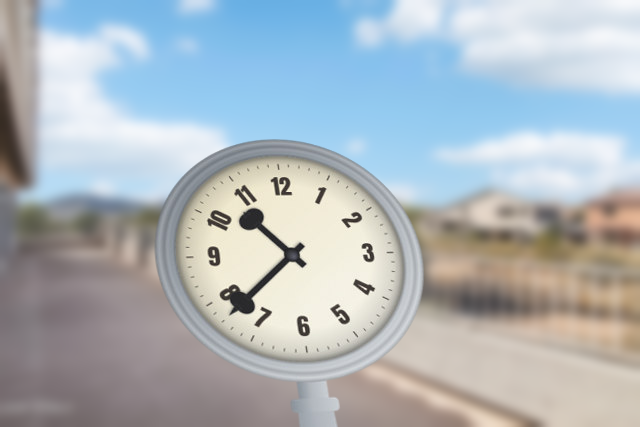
10:38
